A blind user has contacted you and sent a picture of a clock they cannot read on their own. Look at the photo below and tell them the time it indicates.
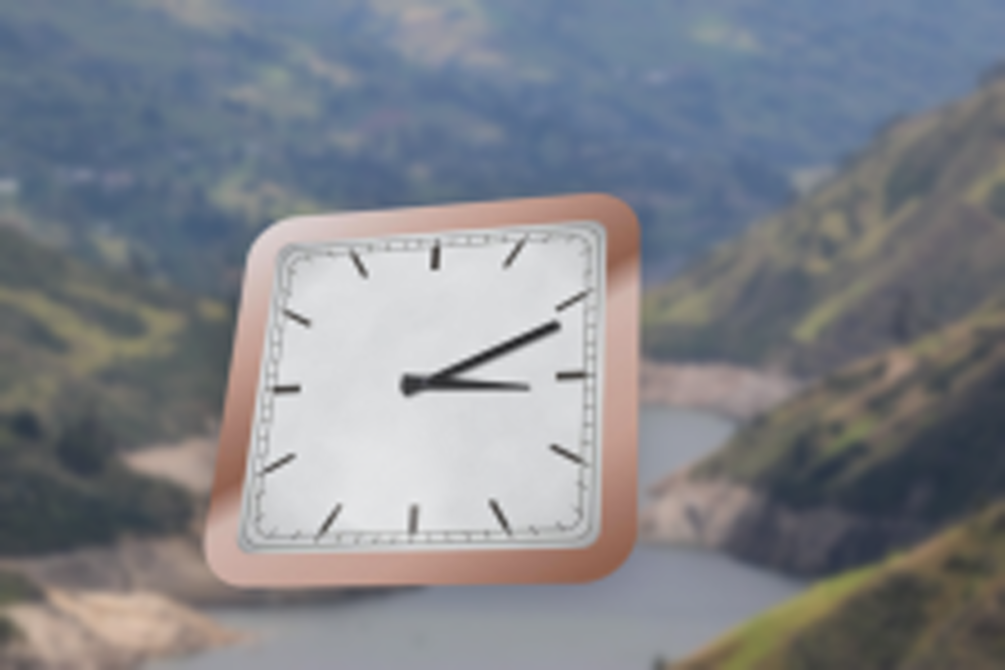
3:11
